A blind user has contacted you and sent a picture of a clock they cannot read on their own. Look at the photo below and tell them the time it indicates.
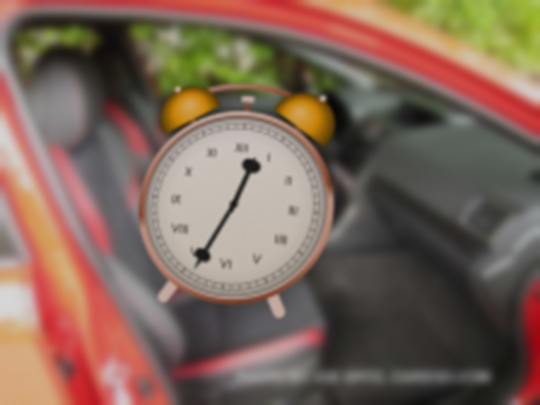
12:34
